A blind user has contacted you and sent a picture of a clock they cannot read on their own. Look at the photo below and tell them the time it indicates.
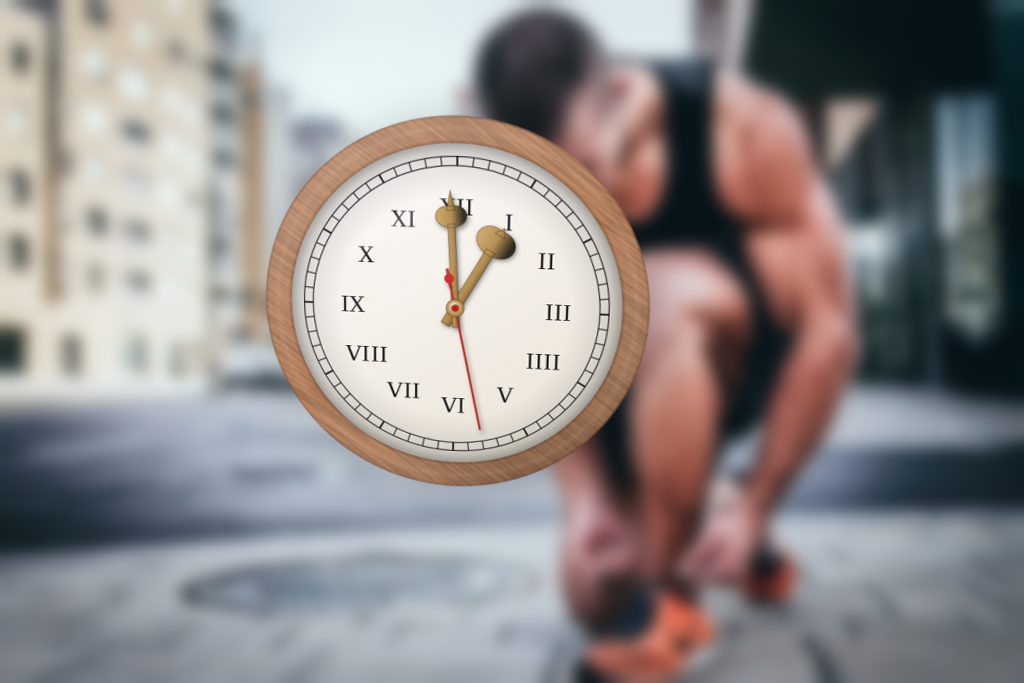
12:59:28
